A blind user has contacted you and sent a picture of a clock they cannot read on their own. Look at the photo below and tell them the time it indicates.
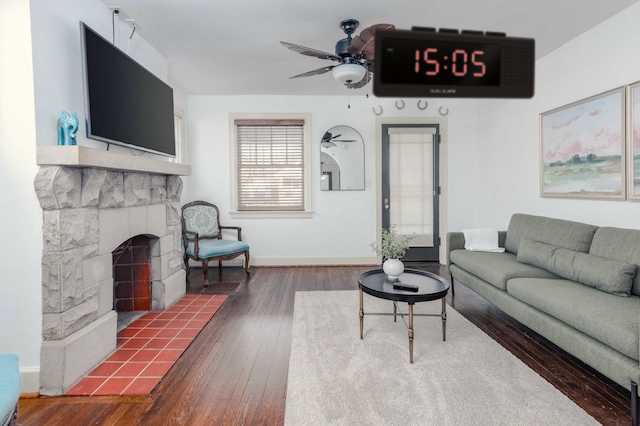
15:05
